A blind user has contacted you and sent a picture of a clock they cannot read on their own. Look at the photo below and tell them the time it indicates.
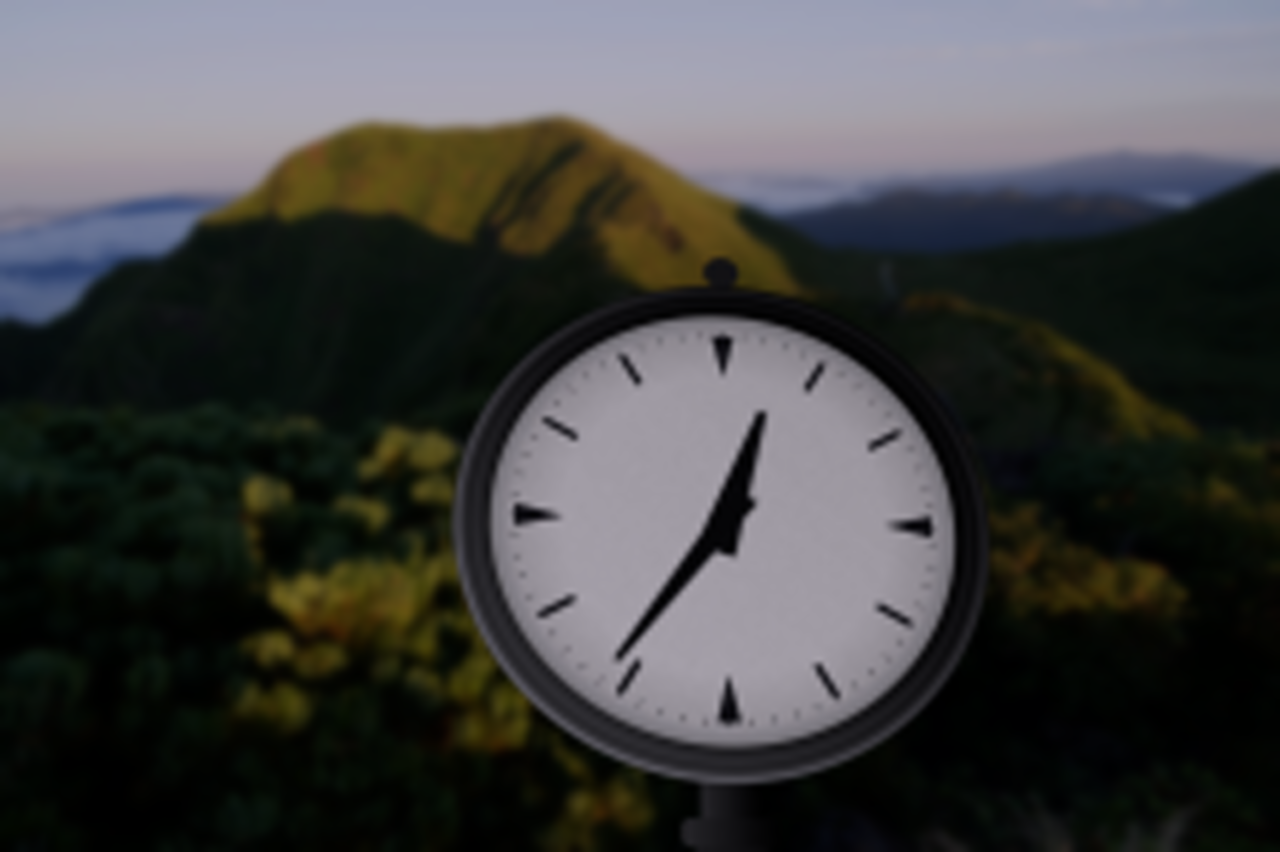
12:36
